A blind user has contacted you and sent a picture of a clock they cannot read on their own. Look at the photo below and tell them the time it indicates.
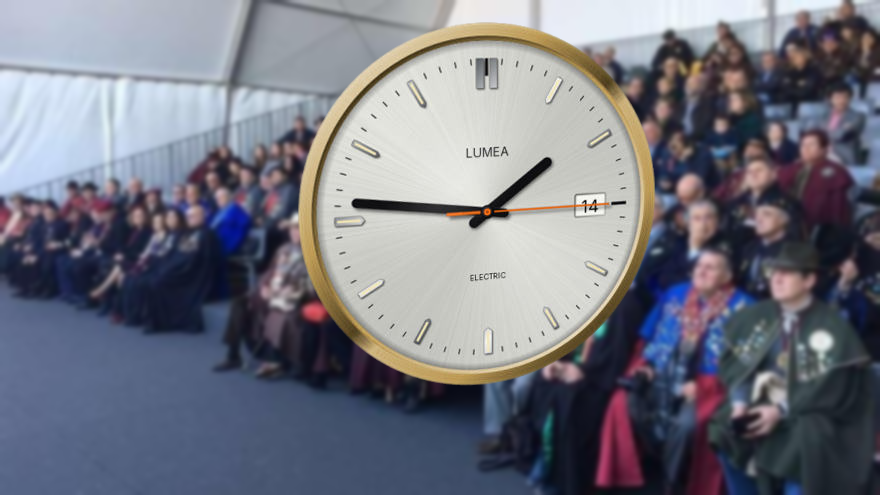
1:46:15
